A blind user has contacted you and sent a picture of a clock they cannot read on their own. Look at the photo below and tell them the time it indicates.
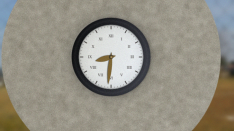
8:31
